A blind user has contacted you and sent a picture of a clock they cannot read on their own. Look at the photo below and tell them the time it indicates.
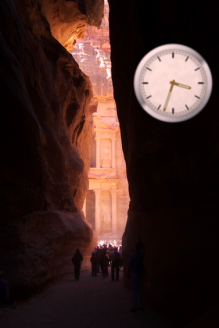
3:33
